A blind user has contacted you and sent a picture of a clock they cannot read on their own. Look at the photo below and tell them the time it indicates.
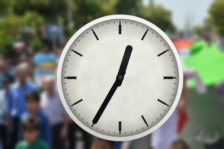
12:35
